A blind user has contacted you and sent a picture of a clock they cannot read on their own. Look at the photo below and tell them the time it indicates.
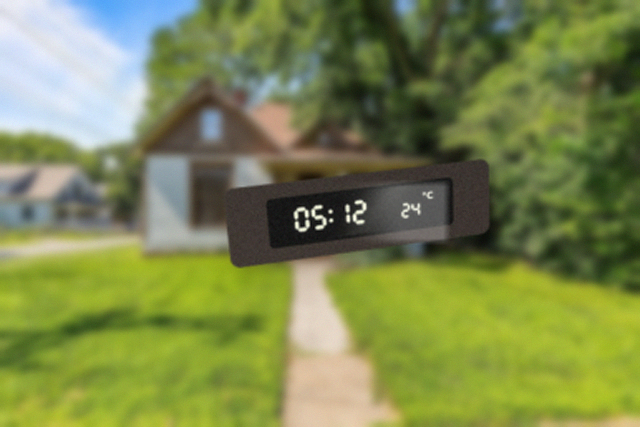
5:12
